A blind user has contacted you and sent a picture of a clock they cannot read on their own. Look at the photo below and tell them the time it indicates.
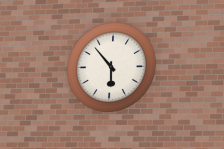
5:53
